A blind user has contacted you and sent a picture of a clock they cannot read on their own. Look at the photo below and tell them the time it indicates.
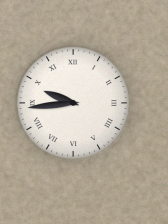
9:44
